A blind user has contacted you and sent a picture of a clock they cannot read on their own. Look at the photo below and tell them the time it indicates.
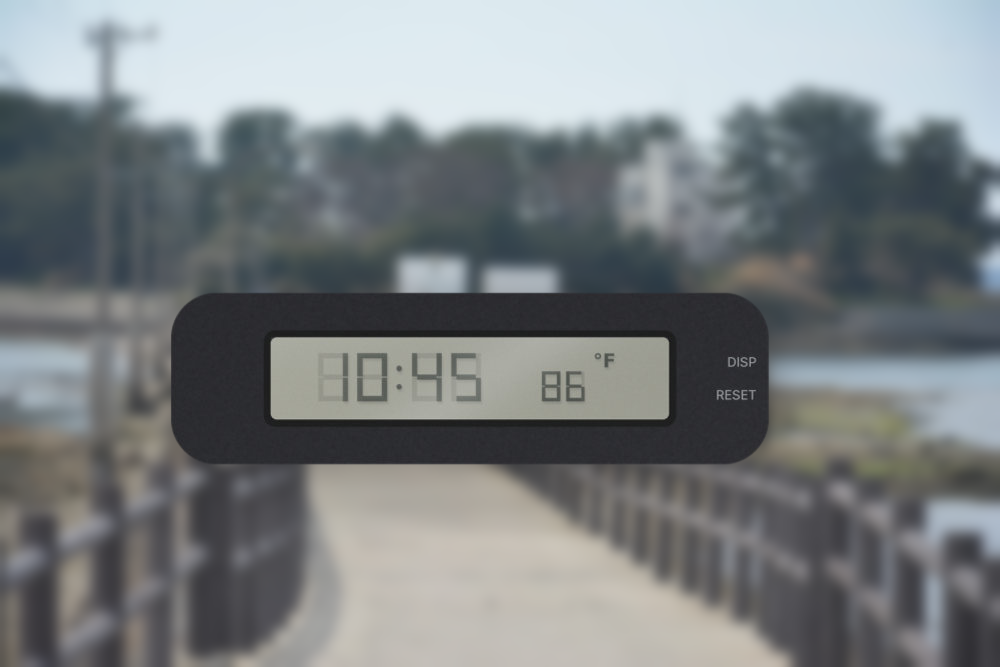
10:45
